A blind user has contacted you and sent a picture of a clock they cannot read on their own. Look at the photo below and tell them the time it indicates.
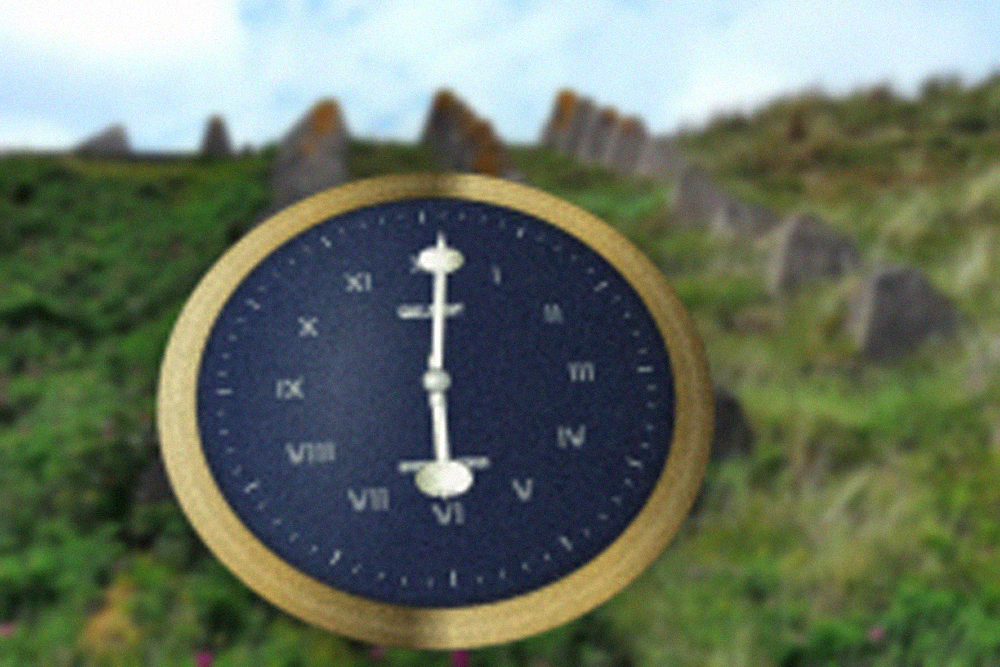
6:01
